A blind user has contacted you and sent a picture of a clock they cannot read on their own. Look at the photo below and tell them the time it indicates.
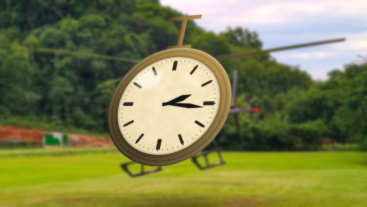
2:16
